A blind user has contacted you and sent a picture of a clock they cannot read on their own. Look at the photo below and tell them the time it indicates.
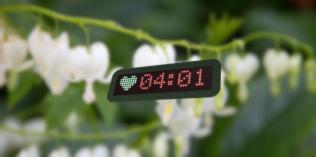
4:01
